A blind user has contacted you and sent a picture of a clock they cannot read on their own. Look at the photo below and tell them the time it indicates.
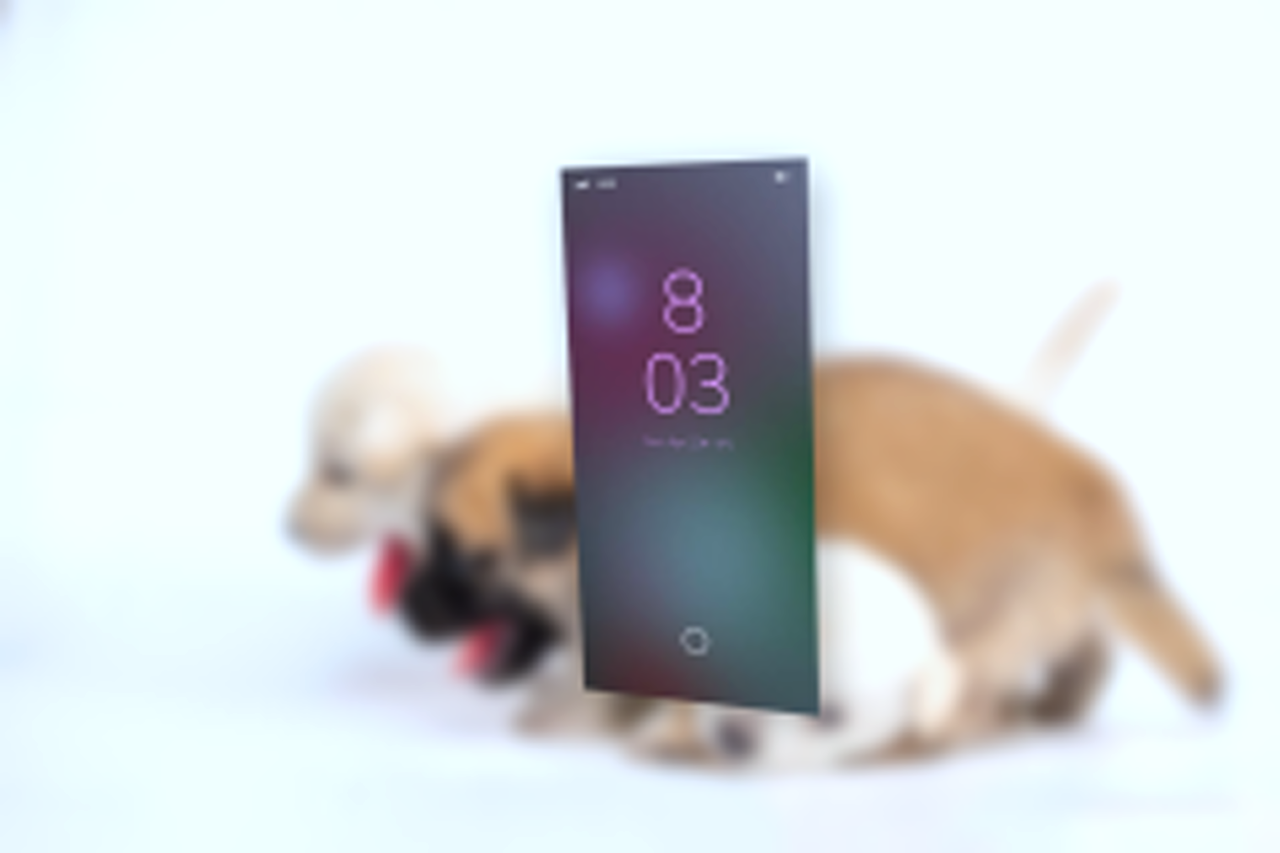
8:03
